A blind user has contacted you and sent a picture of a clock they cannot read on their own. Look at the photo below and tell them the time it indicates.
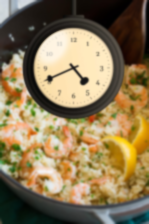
4:41
